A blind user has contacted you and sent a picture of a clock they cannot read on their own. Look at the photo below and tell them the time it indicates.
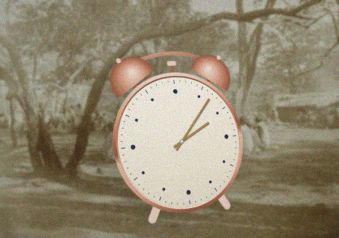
2:07
